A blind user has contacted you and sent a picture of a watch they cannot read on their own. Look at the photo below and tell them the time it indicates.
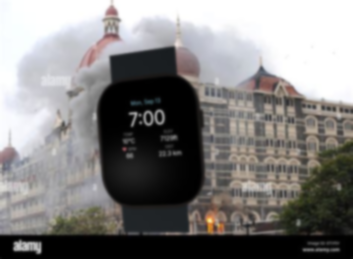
7:00
